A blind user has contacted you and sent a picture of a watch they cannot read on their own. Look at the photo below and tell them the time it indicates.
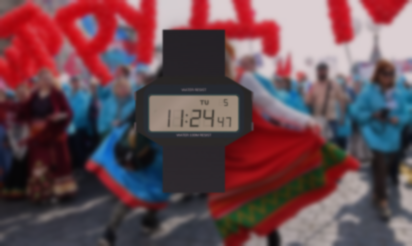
11:24
